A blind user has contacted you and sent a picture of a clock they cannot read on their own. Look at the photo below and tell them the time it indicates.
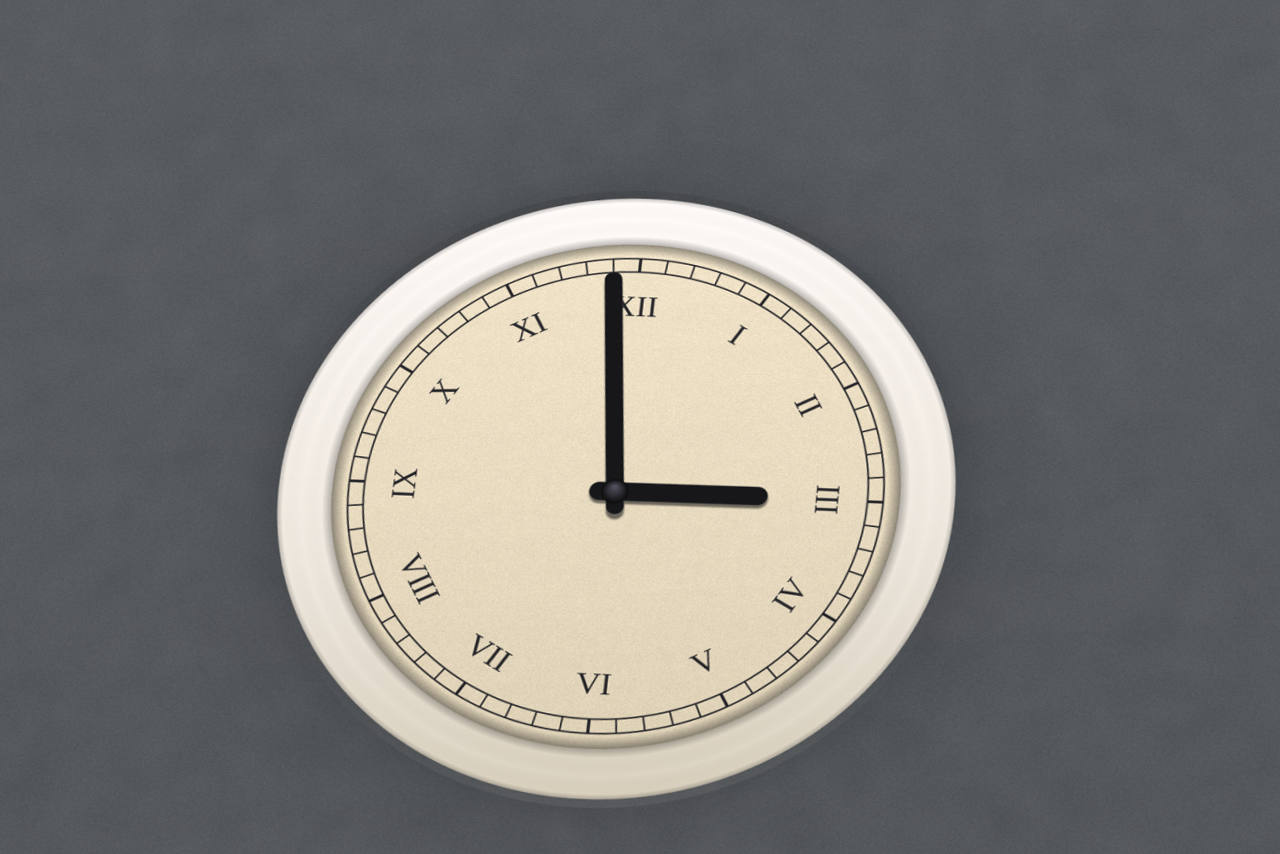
2:59
